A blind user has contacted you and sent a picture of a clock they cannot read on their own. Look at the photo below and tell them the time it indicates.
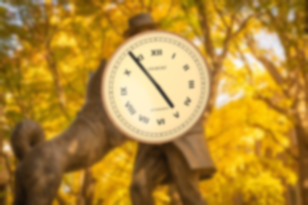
4:54
